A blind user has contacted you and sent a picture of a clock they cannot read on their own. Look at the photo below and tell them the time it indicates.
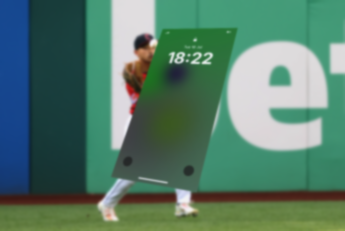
18:22
